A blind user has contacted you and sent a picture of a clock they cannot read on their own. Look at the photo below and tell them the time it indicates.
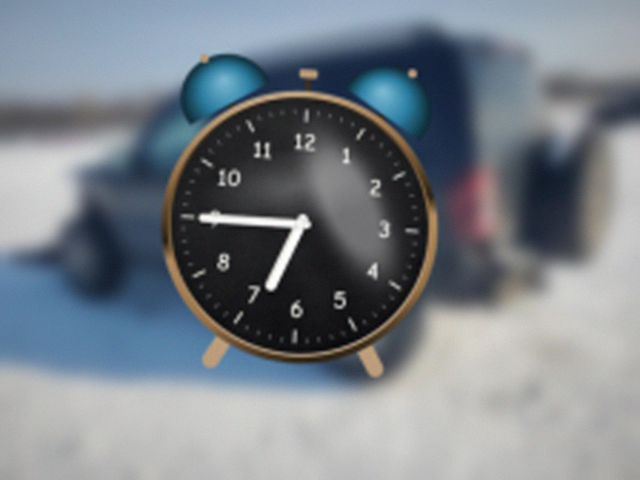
6:45
